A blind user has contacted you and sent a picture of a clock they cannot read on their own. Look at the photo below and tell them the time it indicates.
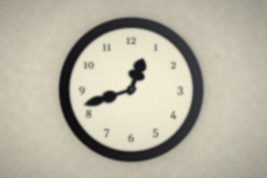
12:42
